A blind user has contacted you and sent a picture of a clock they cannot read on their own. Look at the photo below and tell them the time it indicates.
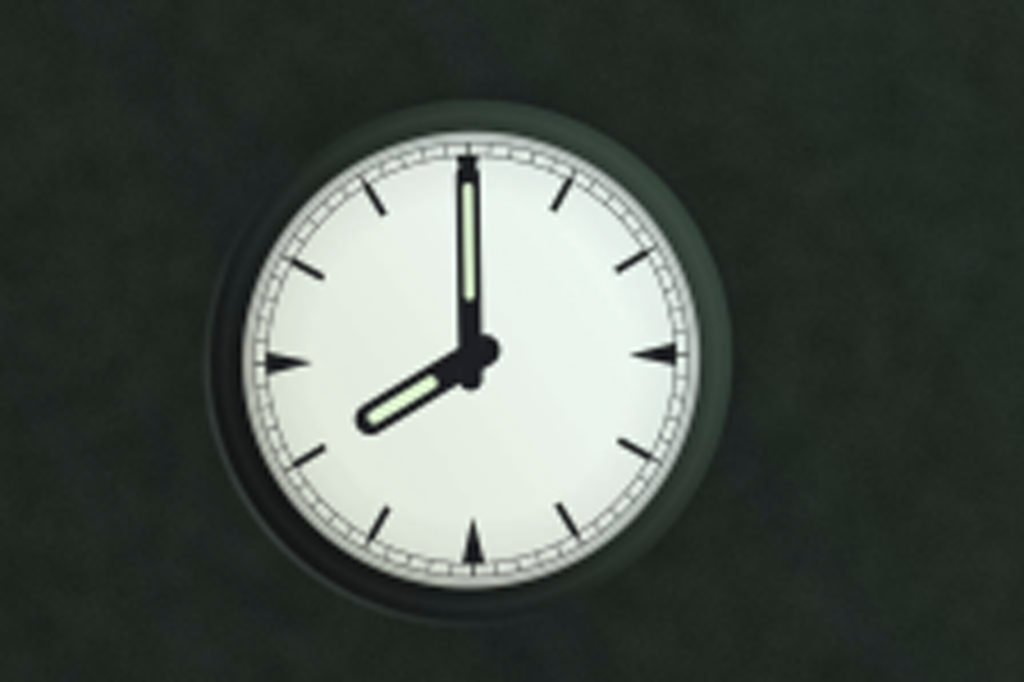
8:00
